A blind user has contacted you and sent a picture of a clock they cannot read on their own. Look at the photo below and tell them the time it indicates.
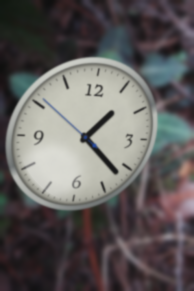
1:21:51
